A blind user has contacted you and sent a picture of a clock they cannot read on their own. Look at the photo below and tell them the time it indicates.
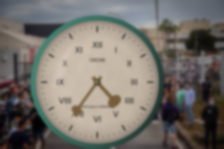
4:36
